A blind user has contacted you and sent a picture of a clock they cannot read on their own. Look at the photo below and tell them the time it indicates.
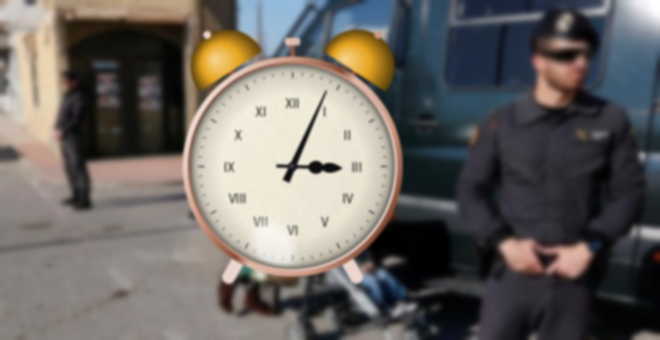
3:04
